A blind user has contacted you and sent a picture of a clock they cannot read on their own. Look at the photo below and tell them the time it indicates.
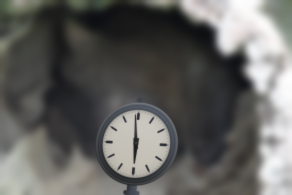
5:59
